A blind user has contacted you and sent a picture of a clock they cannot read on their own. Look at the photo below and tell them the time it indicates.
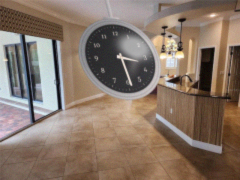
3:29
